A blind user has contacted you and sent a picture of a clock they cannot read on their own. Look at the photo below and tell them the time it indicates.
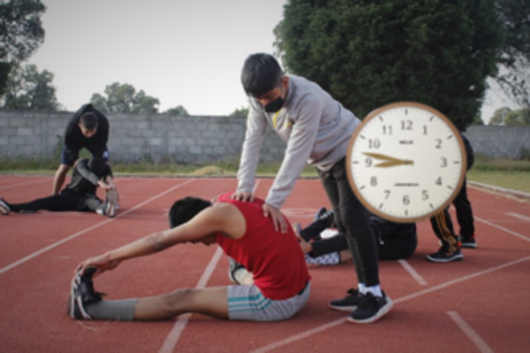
8:47
